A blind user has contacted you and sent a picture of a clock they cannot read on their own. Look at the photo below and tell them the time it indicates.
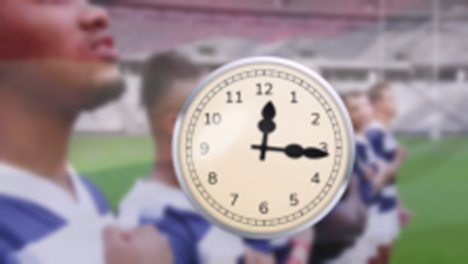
12:16
